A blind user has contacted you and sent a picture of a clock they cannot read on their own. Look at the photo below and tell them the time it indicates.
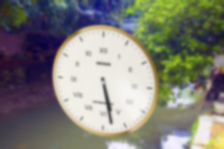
5:28
